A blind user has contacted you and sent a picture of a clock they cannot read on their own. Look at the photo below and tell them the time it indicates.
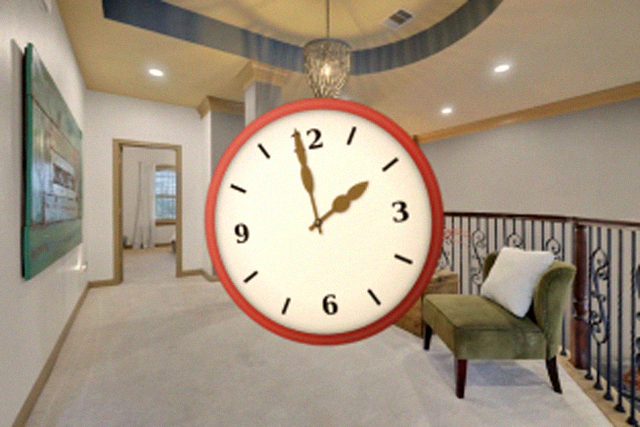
1:59
